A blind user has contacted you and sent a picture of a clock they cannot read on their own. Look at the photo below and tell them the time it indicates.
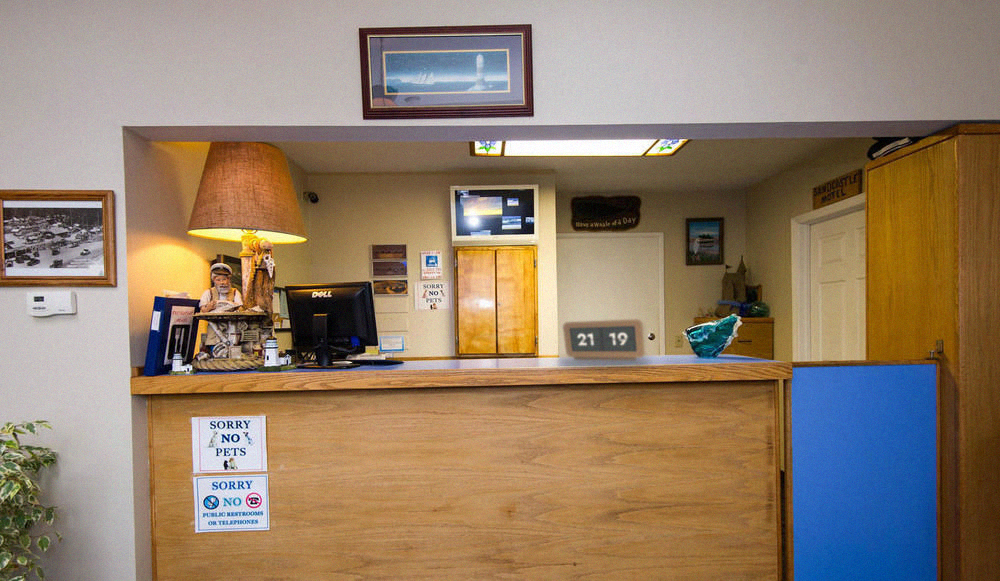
21:19
